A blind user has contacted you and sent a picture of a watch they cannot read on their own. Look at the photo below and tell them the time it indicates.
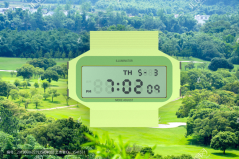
7:02:09
